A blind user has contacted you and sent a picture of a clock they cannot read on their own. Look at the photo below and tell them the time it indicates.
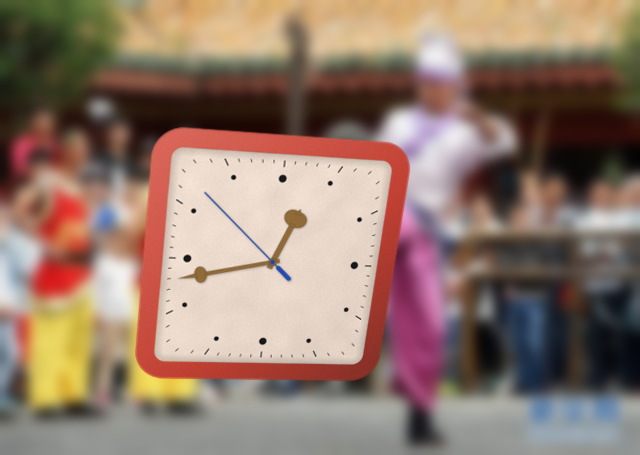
12:42:52
